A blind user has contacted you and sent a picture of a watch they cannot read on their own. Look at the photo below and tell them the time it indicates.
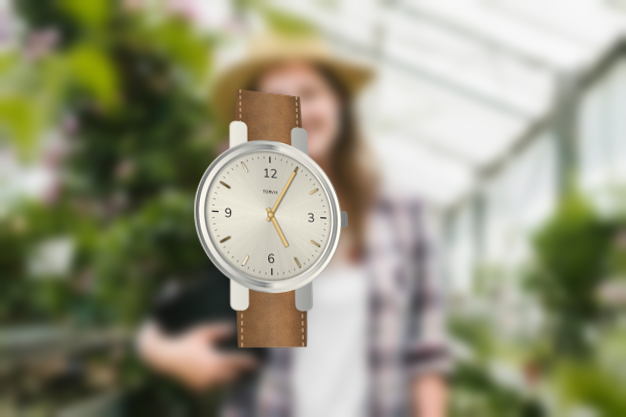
5:05
